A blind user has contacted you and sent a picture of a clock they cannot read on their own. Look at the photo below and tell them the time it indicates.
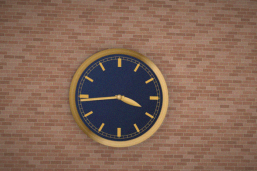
3:44
